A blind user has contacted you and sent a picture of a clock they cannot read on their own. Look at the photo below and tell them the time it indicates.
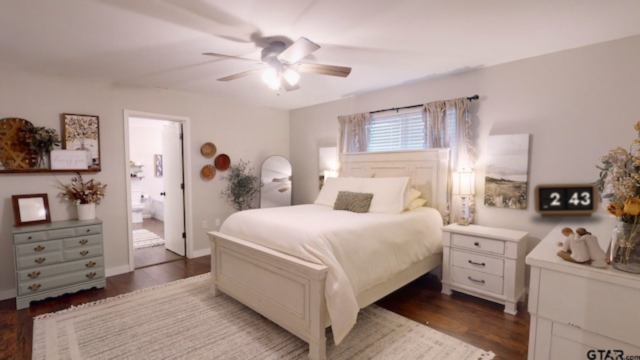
2:43
